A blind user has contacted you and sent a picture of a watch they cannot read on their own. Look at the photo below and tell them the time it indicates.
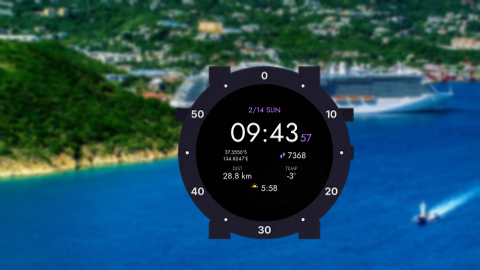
9:43:57
